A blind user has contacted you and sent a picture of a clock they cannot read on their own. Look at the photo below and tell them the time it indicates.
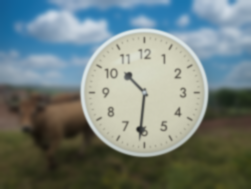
10:31
